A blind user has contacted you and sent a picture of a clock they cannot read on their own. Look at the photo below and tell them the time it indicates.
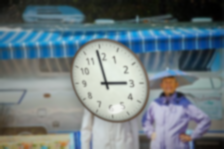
2:59
